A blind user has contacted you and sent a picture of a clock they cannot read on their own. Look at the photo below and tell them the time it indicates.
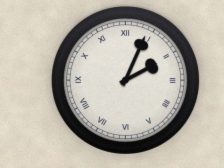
2:04
